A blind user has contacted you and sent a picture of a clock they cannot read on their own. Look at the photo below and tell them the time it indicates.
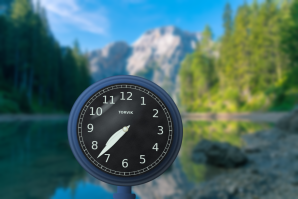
7:37
